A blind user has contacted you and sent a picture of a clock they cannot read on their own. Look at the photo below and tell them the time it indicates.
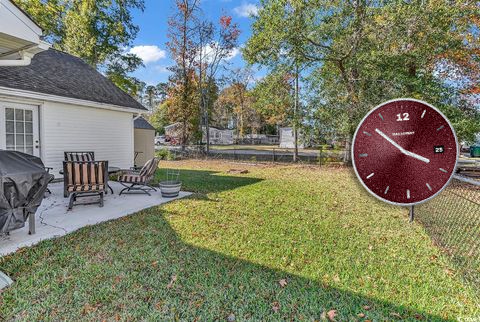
3:52
